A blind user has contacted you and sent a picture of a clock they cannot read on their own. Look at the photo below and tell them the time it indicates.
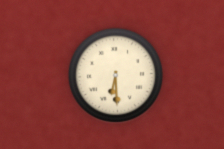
6:30
